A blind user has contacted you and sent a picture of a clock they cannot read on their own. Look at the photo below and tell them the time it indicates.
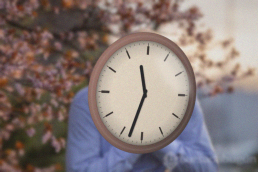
11:33
